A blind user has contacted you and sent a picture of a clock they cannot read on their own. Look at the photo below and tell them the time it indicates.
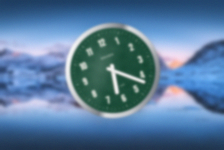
6:22
